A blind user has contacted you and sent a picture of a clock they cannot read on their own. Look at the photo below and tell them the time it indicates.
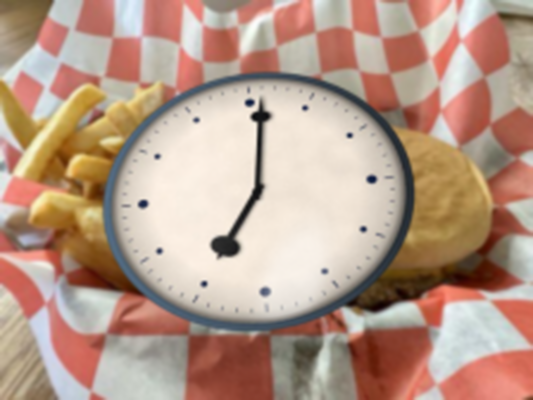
7:01
